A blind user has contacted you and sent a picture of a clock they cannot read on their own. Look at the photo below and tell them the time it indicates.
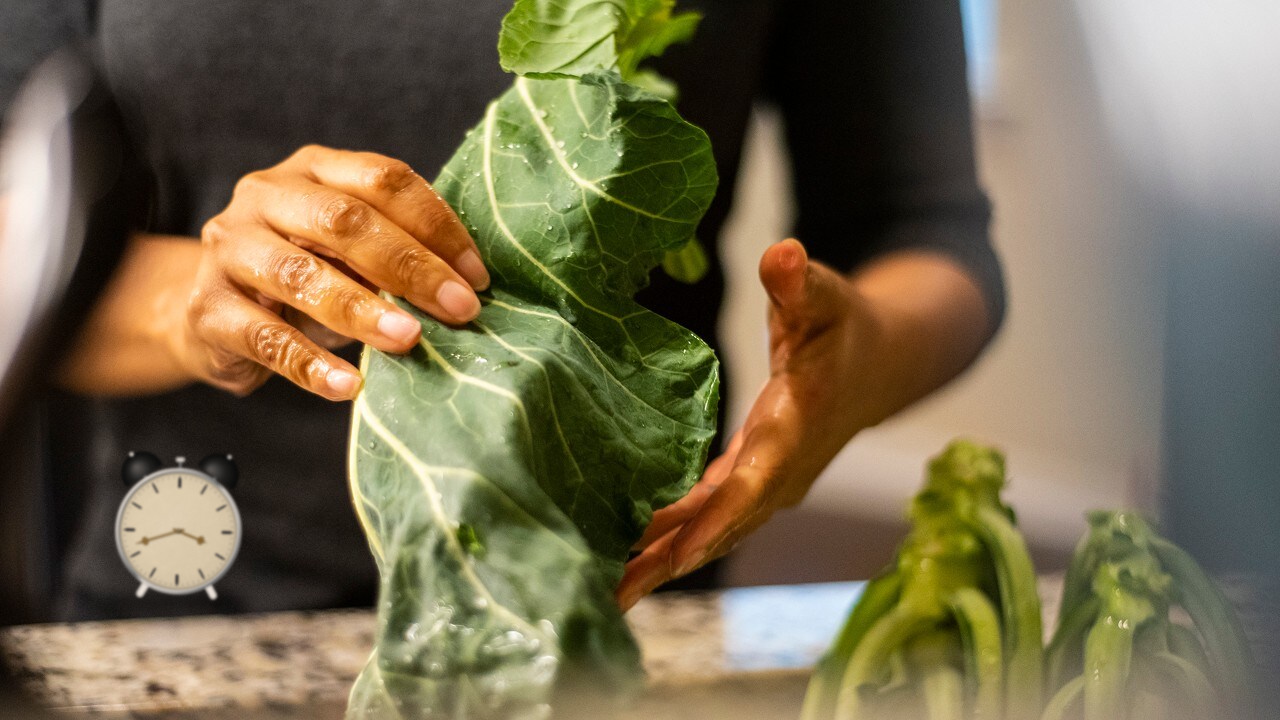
3:42
